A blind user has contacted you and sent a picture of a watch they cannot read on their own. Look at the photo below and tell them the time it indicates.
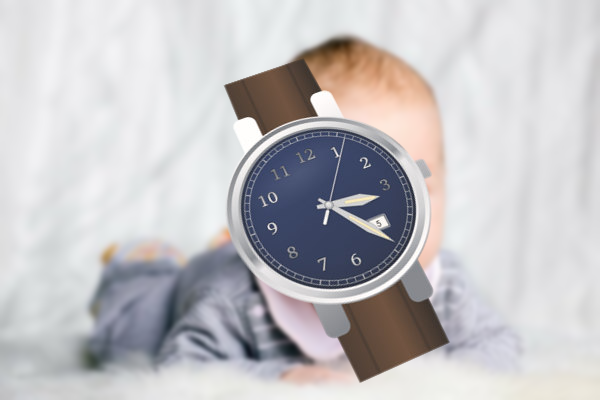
3:24:06
